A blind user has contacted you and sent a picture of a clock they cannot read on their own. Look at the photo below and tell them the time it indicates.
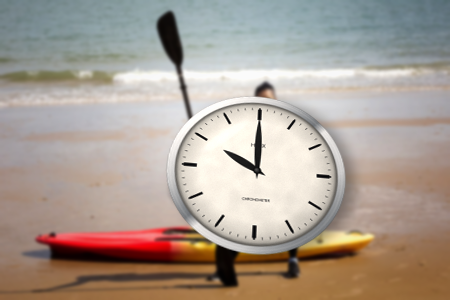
10:00
